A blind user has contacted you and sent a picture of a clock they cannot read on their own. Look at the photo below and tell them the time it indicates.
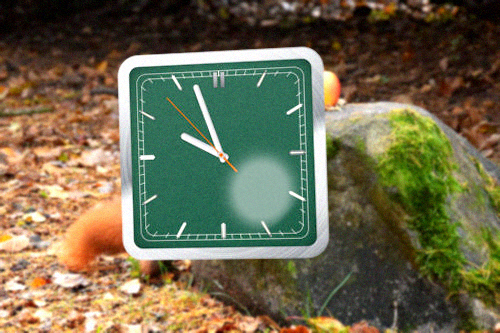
9:56:53
